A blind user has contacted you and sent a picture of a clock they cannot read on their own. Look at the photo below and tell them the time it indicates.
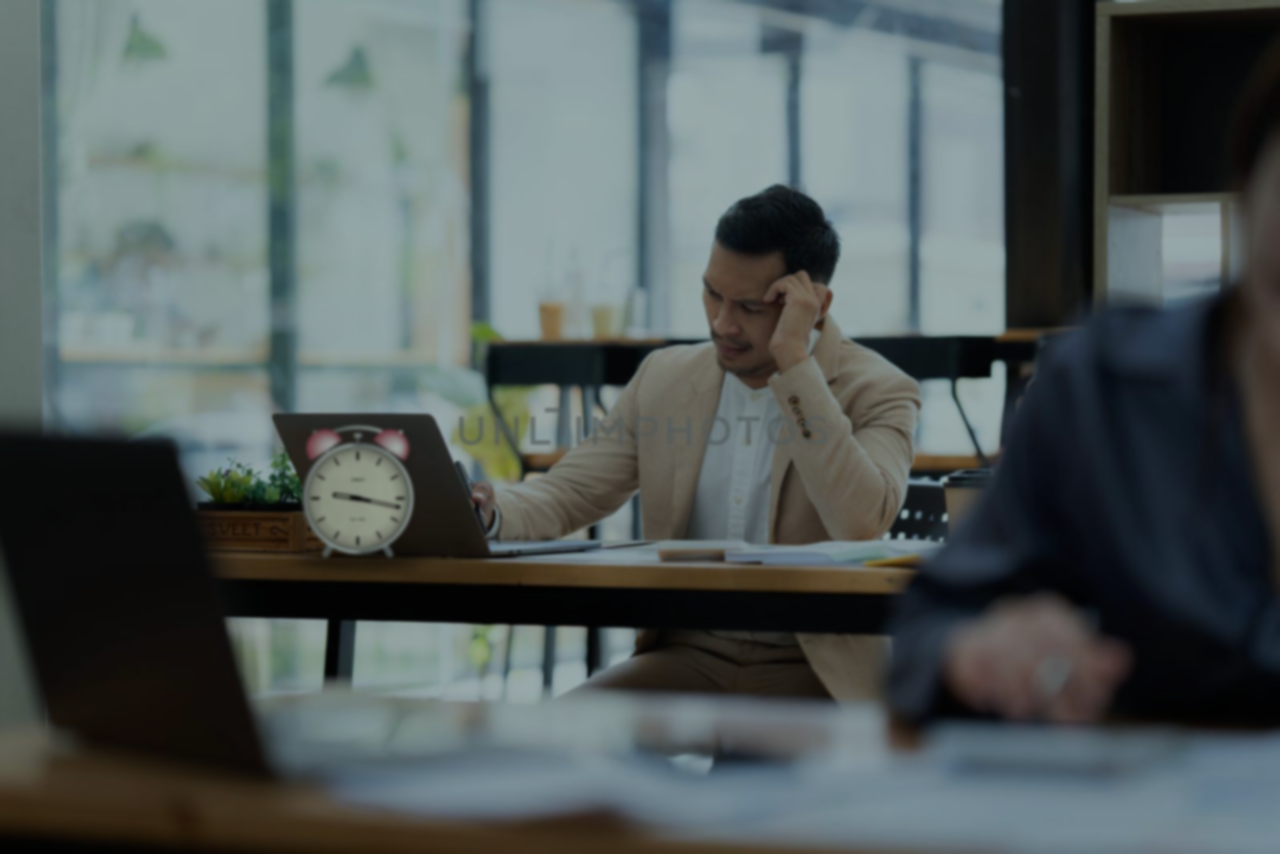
9:17
